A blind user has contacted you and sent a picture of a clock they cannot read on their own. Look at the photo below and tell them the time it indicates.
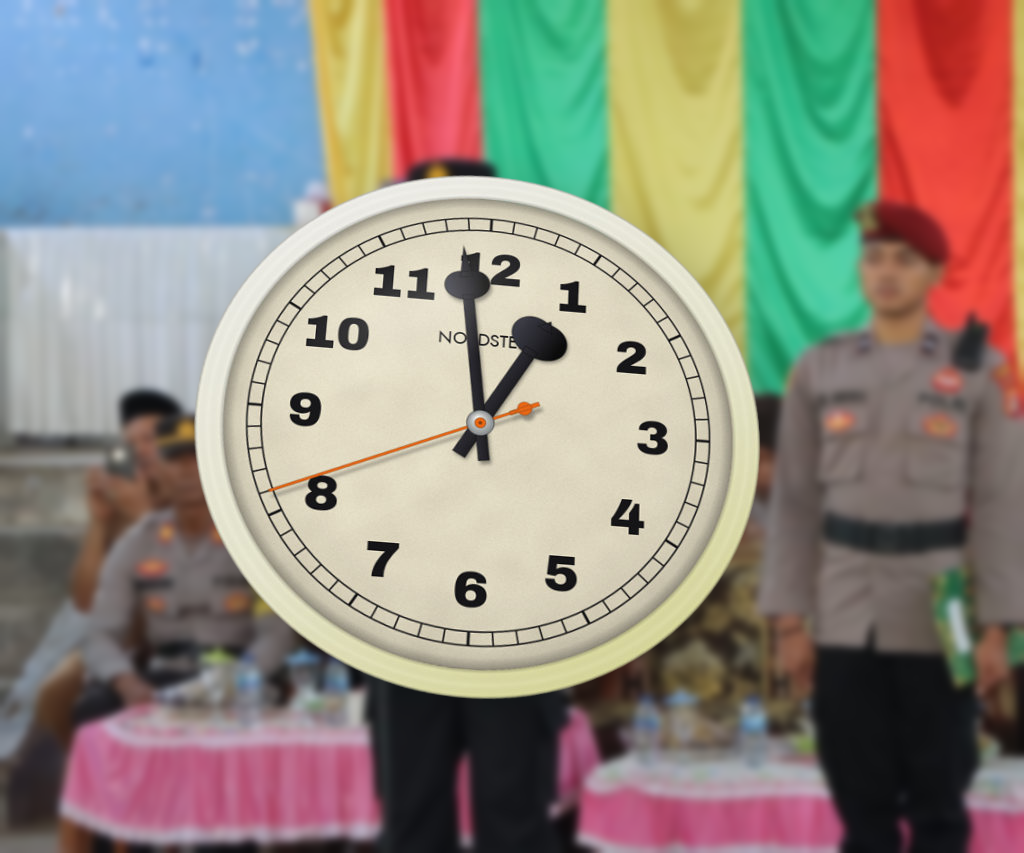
12:58:41
